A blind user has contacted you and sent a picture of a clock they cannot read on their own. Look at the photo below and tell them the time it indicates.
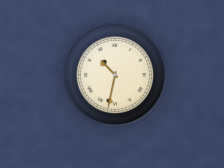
10:32
